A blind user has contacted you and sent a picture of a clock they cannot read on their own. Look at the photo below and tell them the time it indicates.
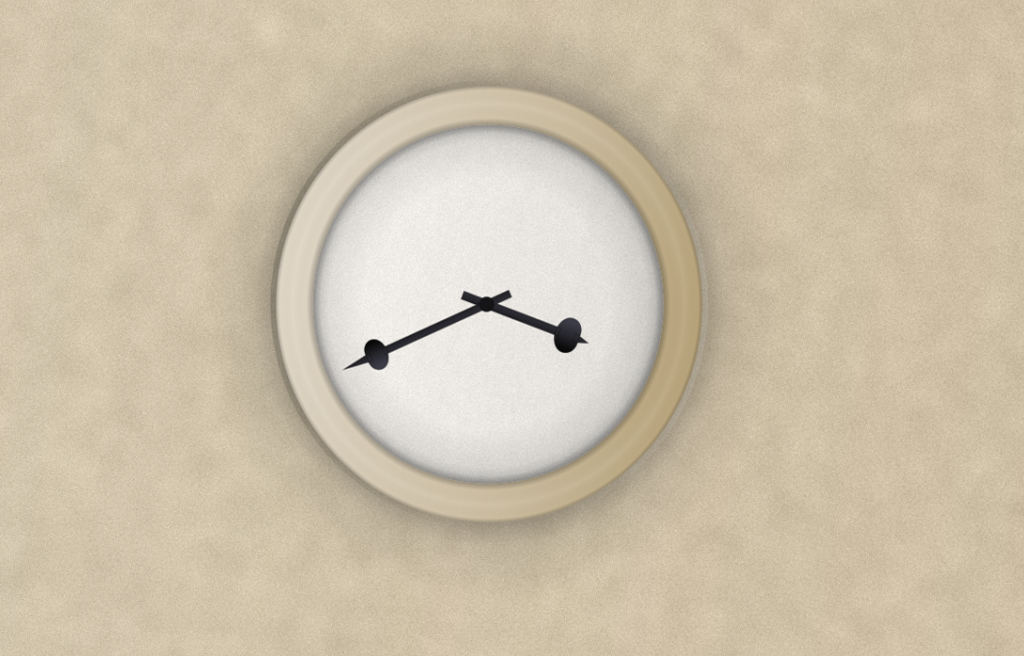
3:41
